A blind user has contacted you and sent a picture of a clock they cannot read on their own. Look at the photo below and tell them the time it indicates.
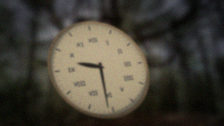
9:31
